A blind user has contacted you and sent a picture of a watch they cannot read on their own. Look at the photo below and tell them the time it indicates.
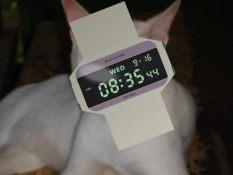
8:35:44
